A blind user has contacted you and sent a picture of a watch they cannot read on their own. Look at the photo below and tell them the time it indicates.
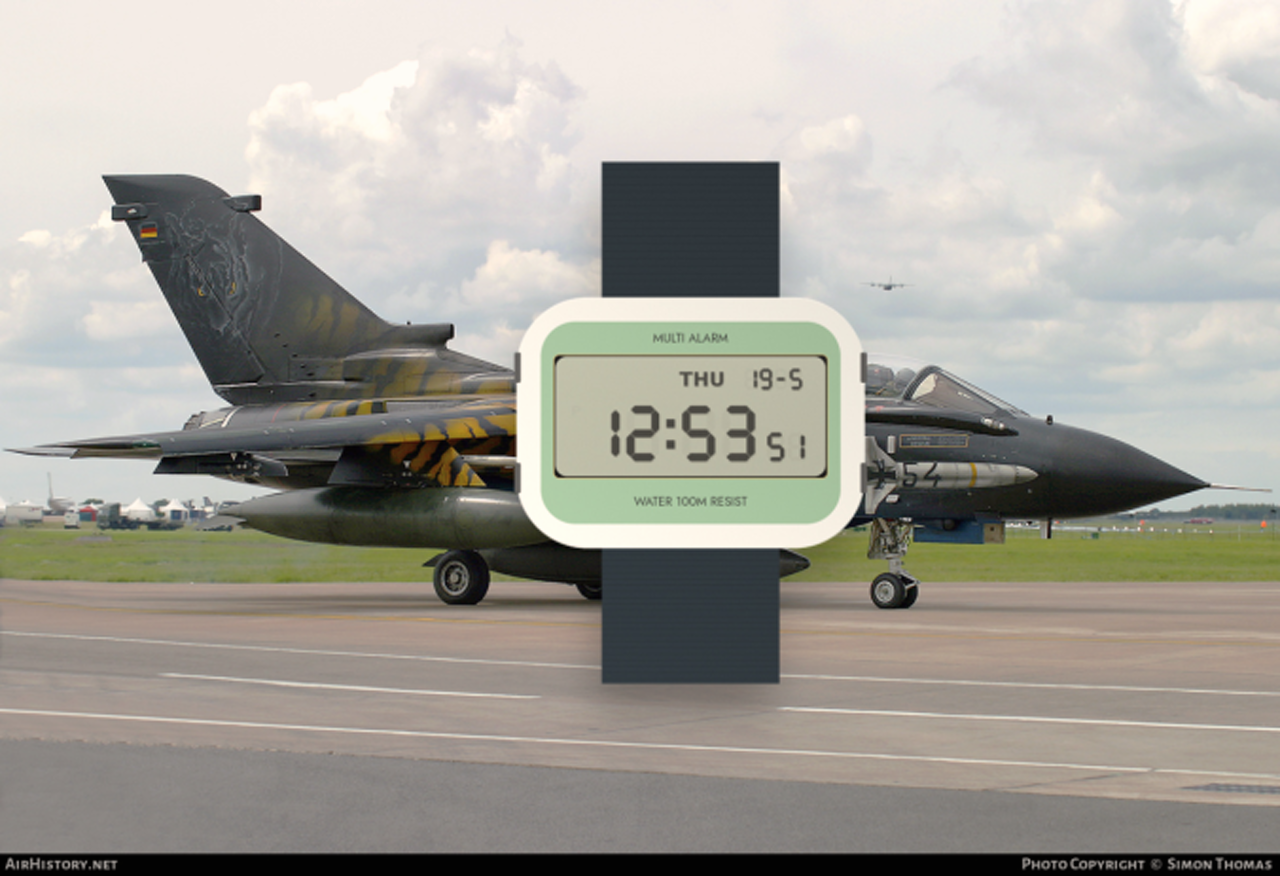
12:53:51
